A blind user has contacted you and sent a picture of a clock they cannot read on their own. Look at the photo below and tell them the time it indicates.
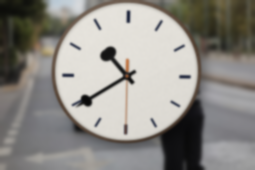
10:39:30
